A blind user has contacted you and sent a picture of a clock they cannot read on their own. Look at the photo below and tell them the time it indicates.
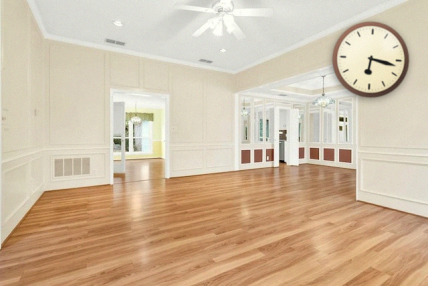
6:17
